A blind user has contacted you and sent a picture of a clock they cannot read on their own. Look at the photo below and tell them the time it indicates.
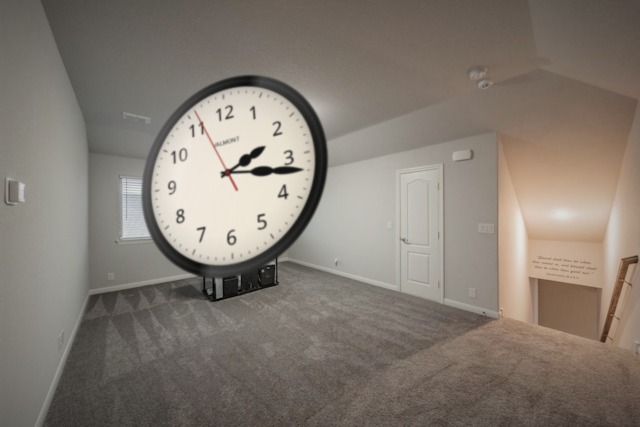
2:16:56
